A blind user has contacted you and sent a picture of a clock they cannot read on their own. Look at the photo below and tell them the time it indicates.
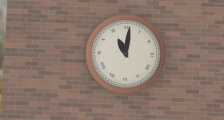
11:01
